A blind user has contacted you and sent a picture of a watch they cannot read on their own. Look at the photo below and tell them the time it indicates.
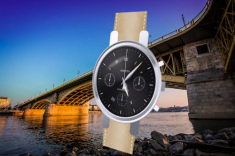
5:07
